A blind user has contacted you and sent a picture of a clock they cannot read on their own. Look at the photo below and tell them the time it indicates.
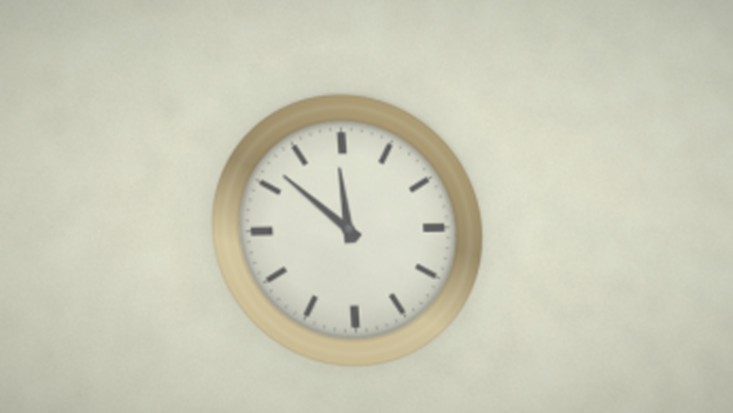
11:52
